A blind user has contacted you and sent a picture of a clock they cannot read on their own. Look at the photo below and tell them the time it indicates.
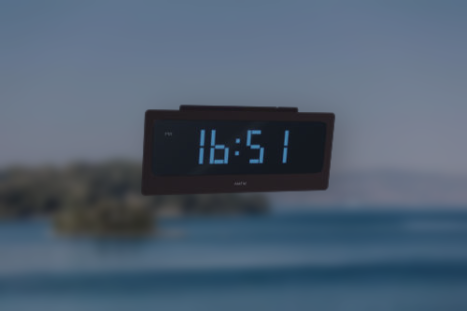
16:51
